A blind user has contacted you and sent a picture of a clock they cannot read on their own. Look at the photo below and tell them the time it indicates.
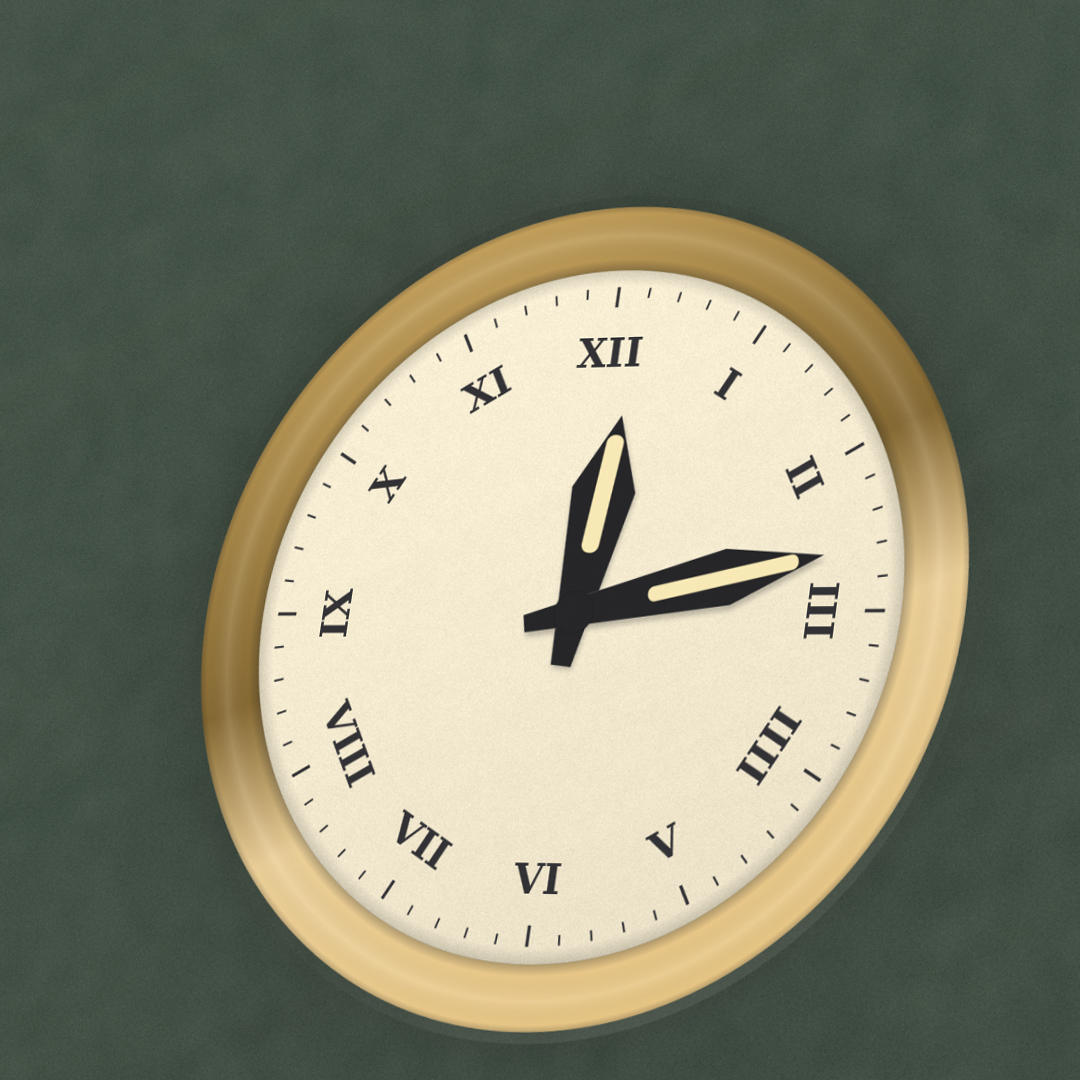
12:13
